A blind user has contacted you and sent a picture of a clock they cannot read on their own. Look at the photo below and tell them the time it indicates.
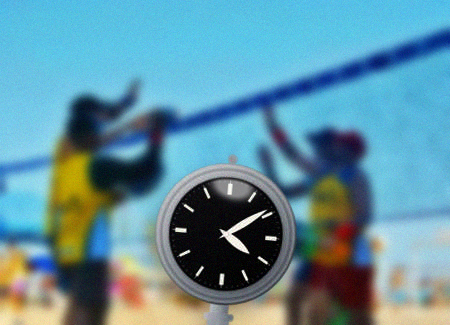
4:09
